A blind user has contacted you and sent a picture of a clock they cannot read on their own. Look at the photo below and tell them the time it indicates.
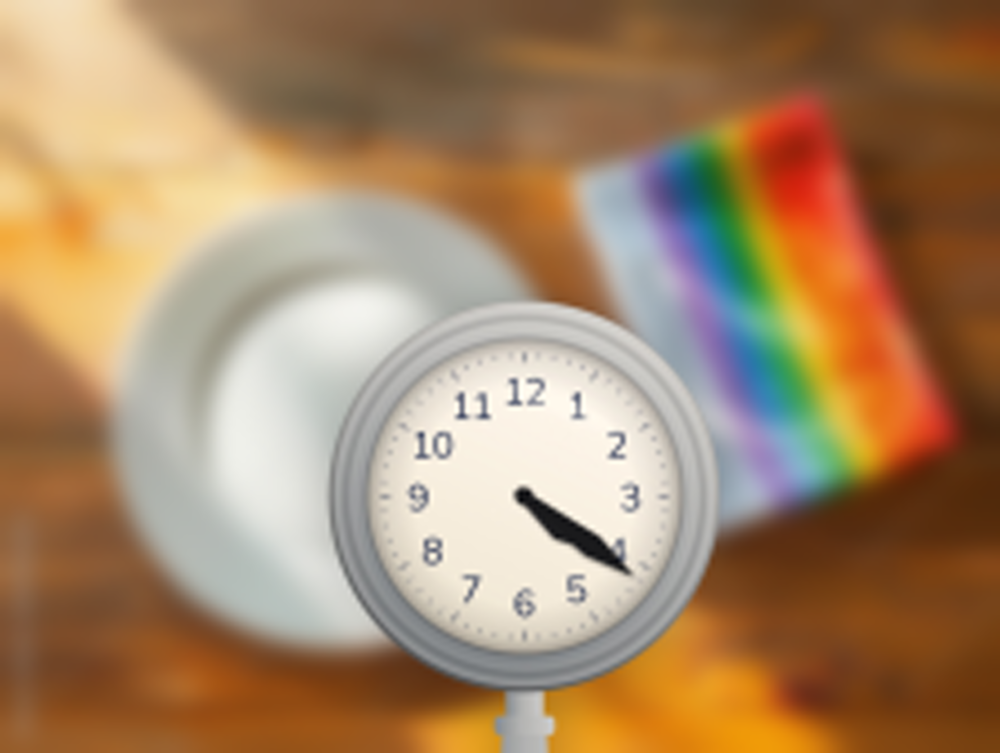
4:21
